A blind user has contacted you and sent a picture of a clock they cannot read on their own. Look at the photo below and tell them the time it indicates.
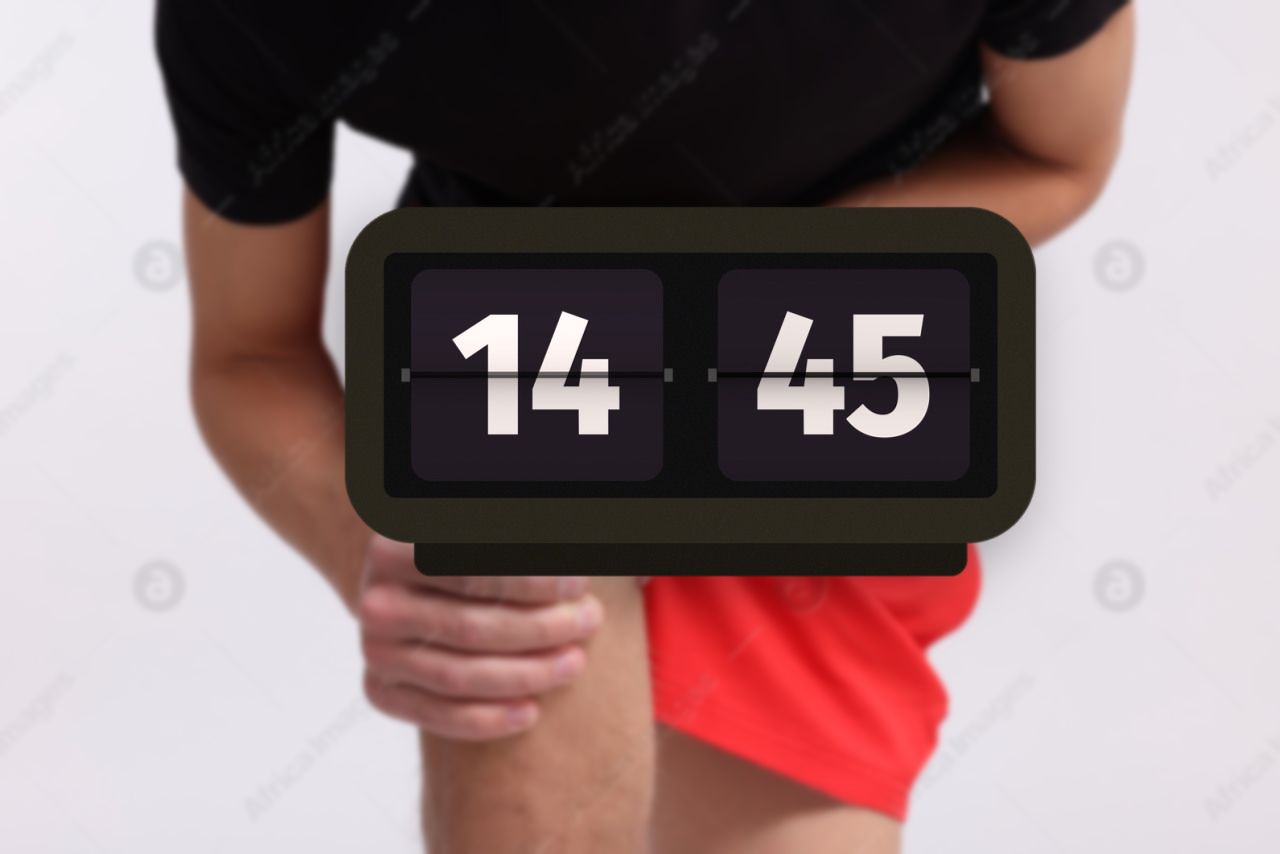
14:45
